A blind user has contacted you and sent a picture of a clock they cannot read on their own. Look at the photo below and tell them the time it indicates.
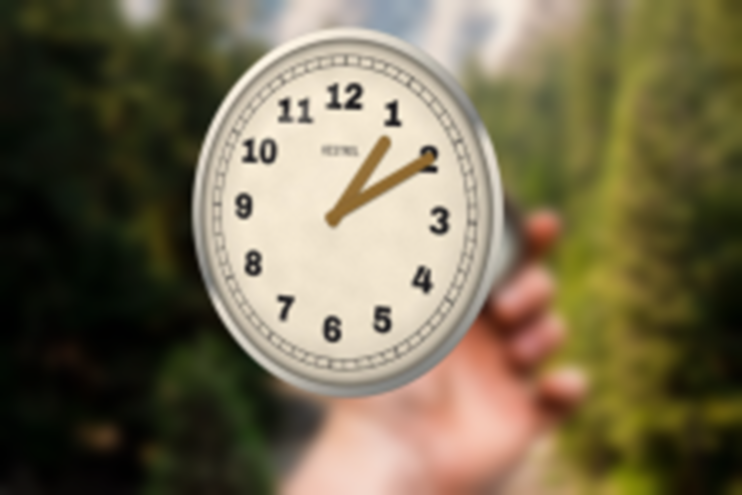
1:10
